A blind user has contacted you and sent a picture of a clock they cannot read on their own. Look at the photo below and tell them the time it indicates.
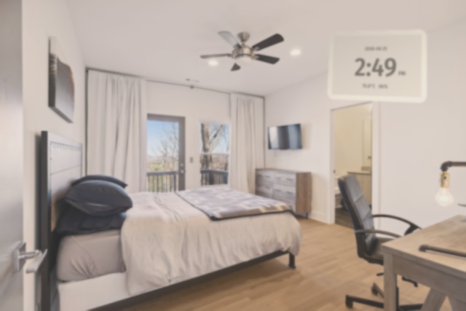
2:49
